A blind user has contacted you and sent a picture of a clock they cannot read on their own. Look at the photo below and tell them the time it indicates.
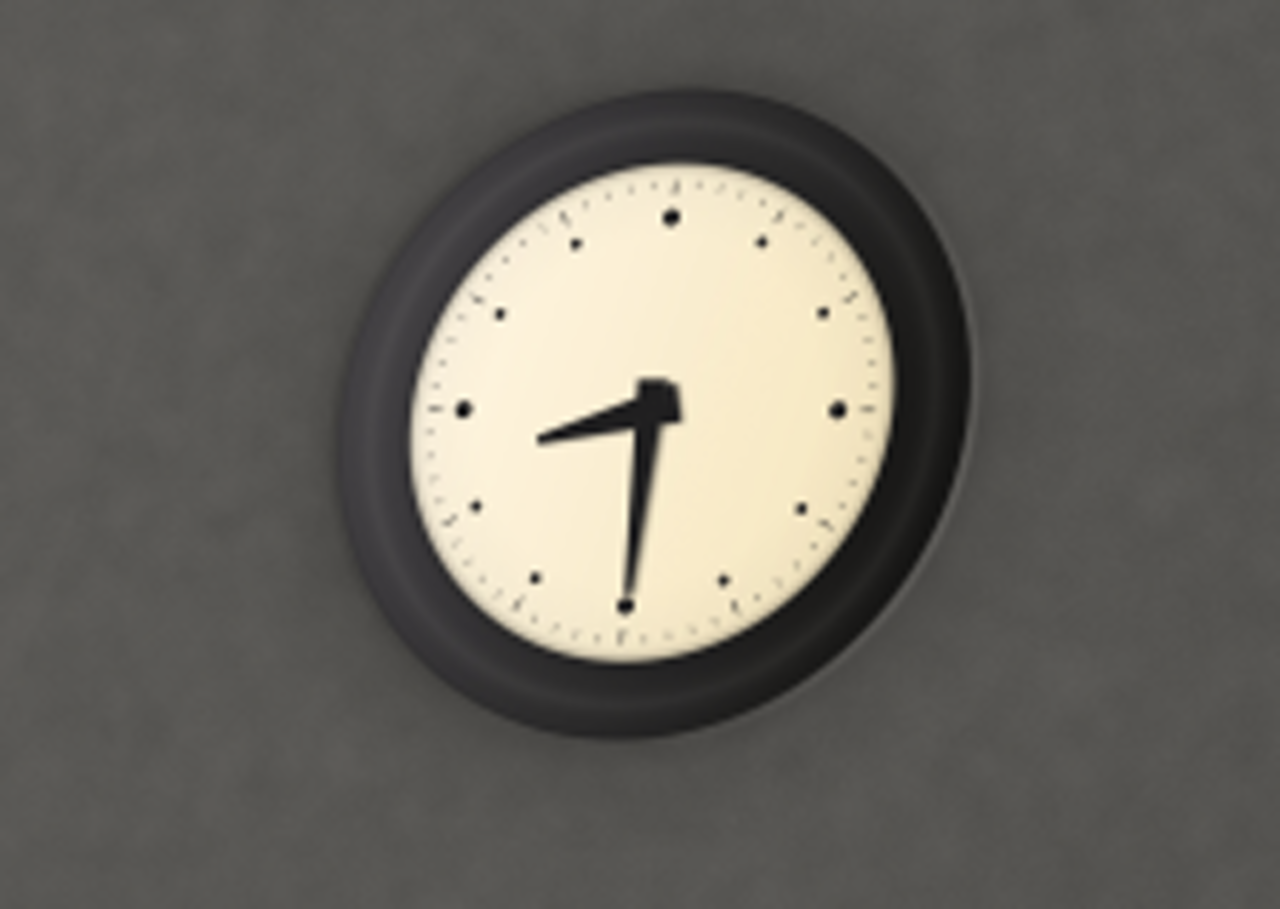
8:30
